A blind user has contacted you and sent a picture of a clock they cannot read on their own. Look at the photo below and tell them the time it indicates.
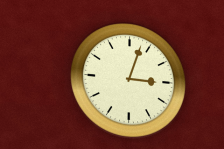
3:03
